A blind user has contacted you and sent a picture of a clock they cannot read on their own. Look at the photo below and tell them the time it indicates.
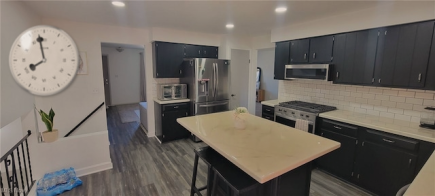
7:58
